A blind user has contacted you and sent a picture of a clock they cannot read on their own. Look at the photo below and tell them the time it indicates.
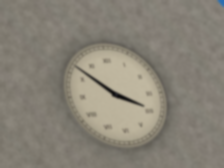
3:52
